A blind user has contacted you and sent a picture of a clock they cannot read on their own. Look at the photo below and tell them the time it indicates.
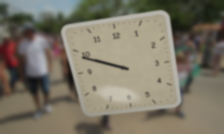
9:49
